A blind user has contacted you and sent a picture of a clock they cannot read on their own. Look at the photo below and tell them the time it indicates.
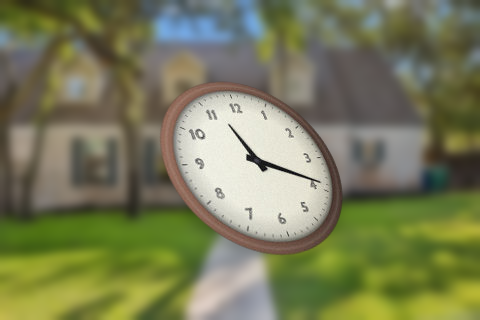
11:19
